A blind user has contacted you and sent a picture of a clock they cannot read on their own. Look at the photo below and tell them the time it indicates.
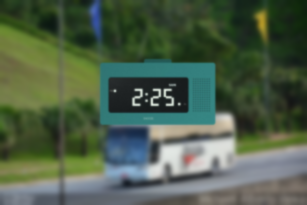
2:25
